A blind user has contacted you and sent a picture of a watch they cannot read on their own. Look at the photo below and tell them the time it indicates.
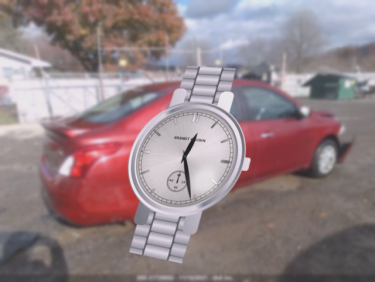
12:26
